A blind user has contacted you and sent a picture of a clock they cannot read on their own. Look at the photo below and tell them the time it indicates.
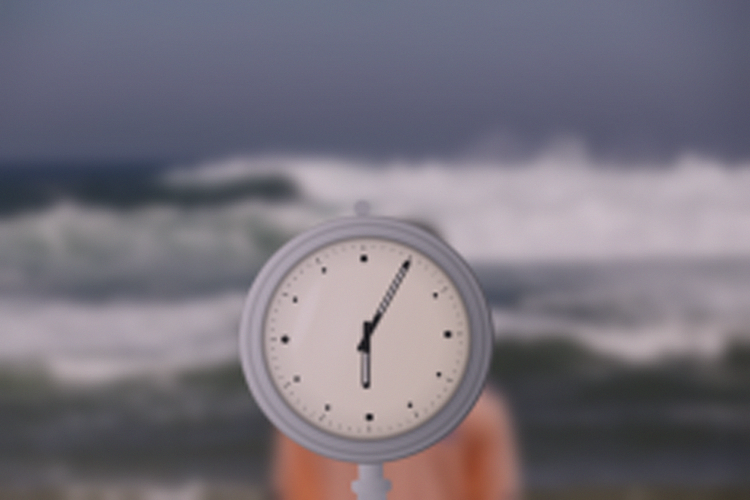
6:05
